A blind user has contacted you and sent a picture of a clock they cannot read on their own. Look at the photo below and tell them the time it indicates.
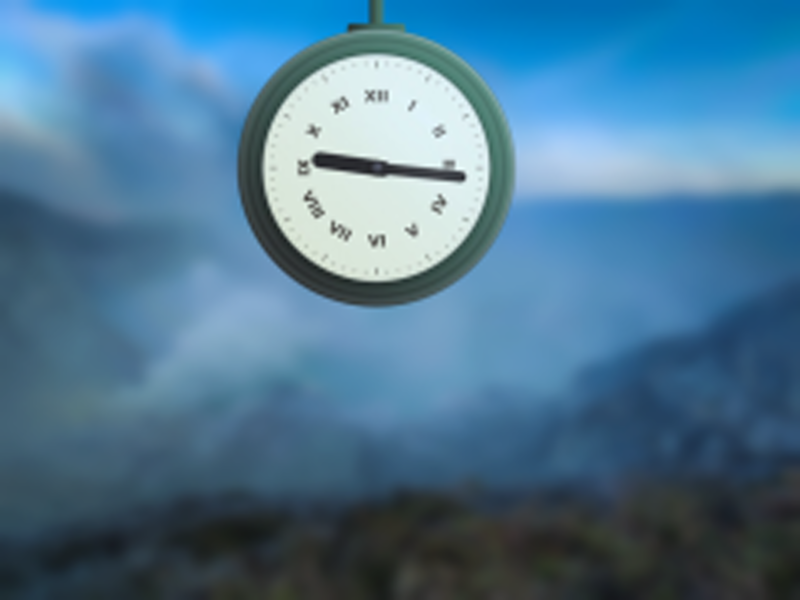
9:16
